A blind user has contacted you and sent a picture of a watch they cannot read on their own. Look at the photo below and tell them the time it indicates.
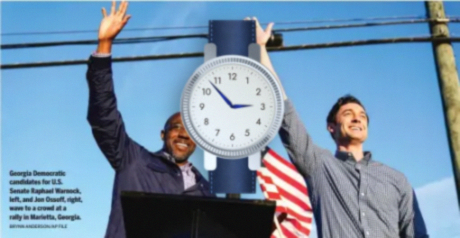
2:53
